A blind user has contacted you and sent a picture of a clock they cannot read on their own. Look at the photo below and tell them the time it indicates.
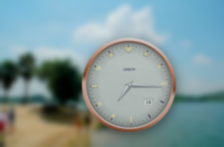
7:16
